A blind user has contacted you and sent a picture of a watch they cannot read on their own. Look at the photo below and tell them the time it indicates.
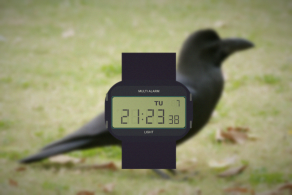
21:23:38
